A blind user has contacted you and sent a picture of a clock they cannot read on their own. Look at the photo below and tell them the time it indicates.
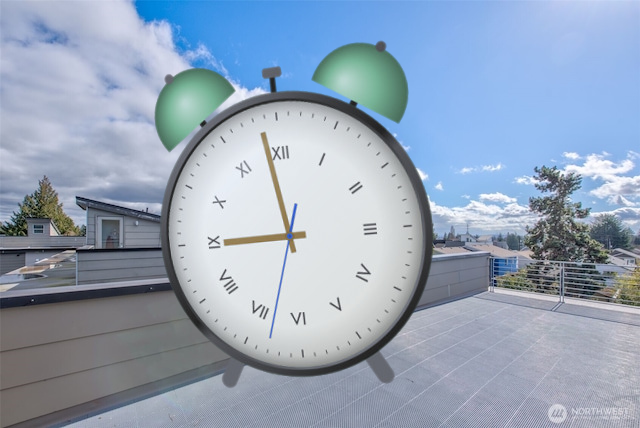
8:58:33
